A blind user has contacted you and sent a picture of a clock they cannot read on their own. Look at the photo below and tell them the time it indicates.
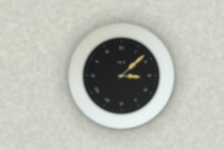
3:08
